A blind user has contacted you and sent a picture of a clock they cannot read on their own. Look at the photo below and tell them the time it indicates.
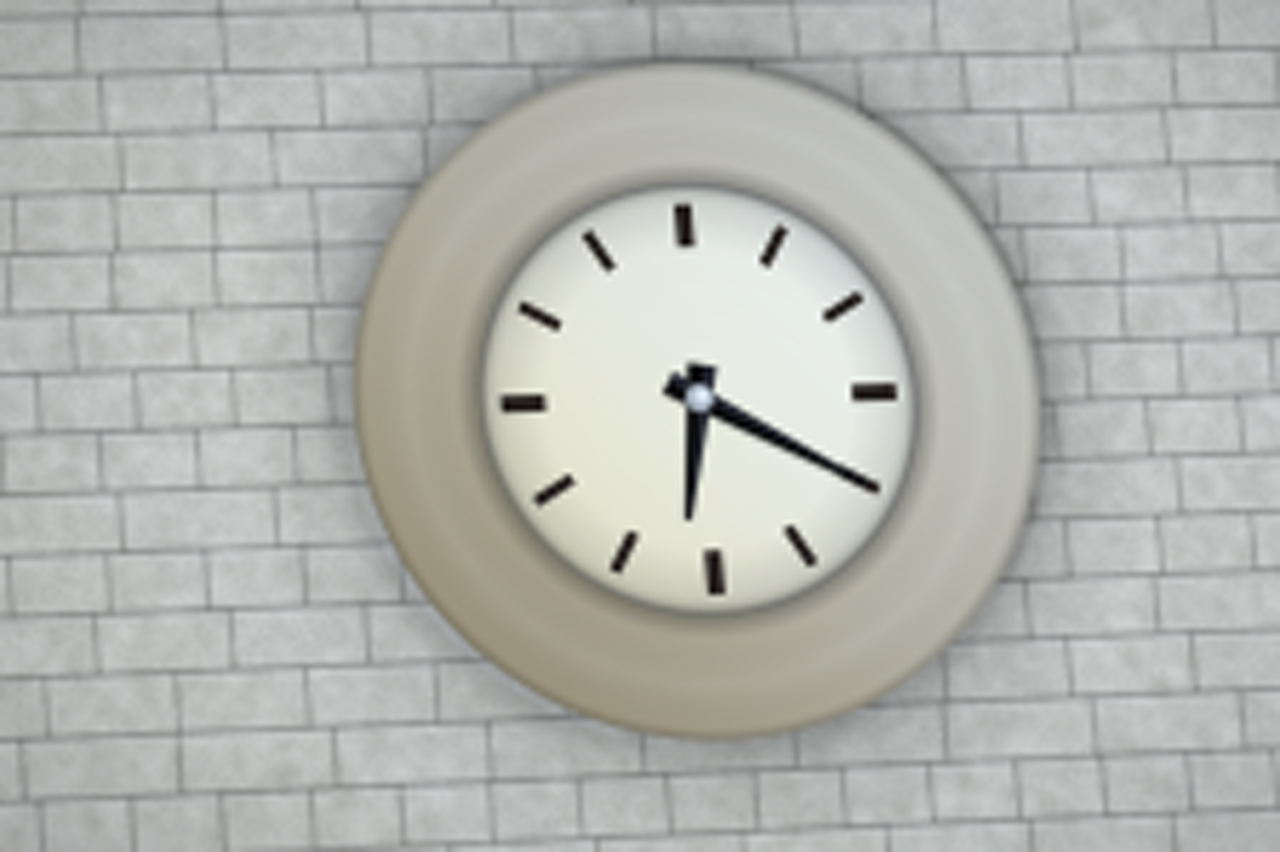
6:20
